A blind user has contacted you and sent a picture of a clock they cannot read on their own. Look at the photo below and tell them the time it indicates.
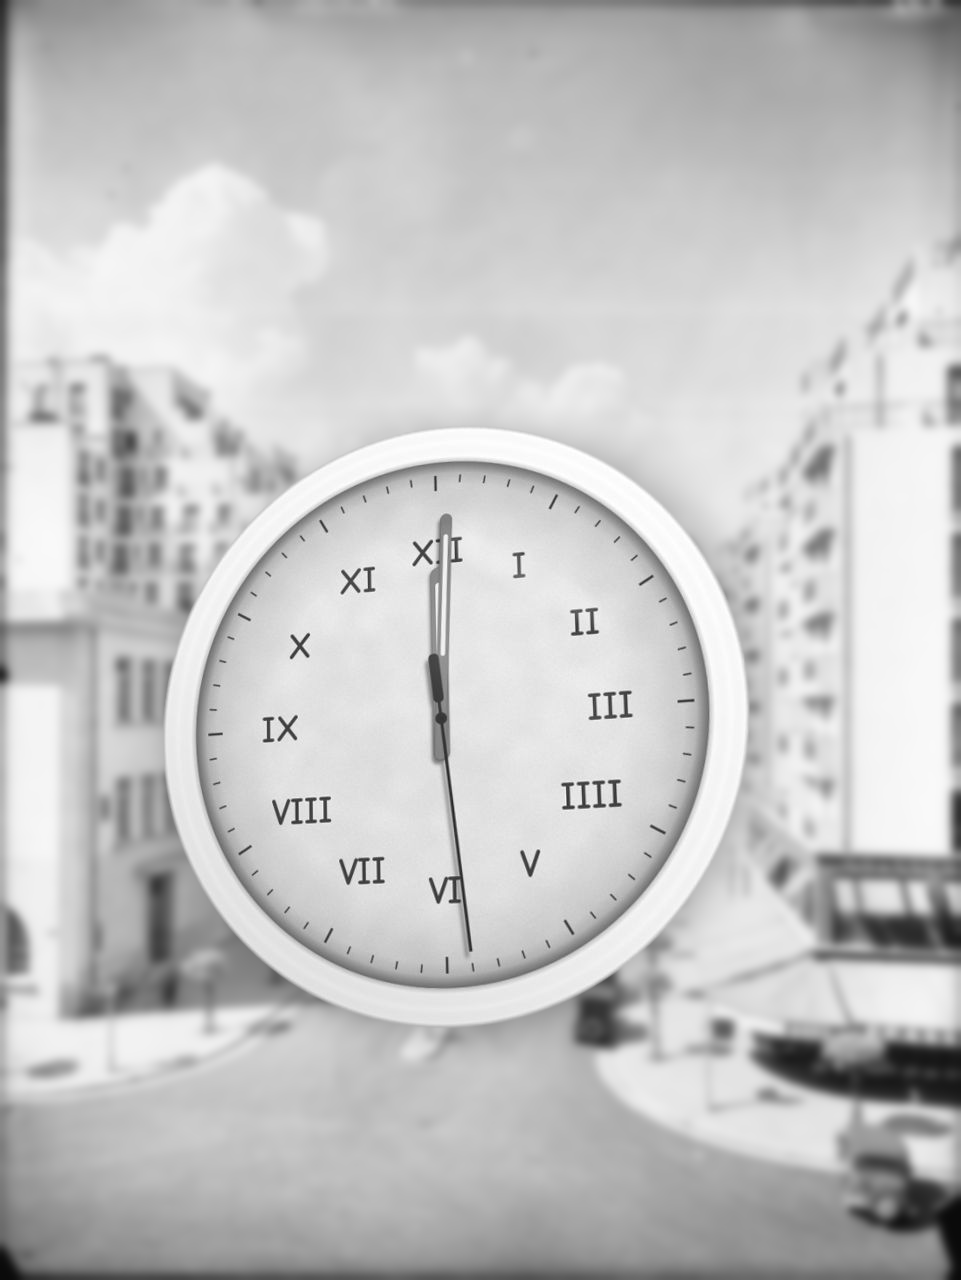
12:00:29
